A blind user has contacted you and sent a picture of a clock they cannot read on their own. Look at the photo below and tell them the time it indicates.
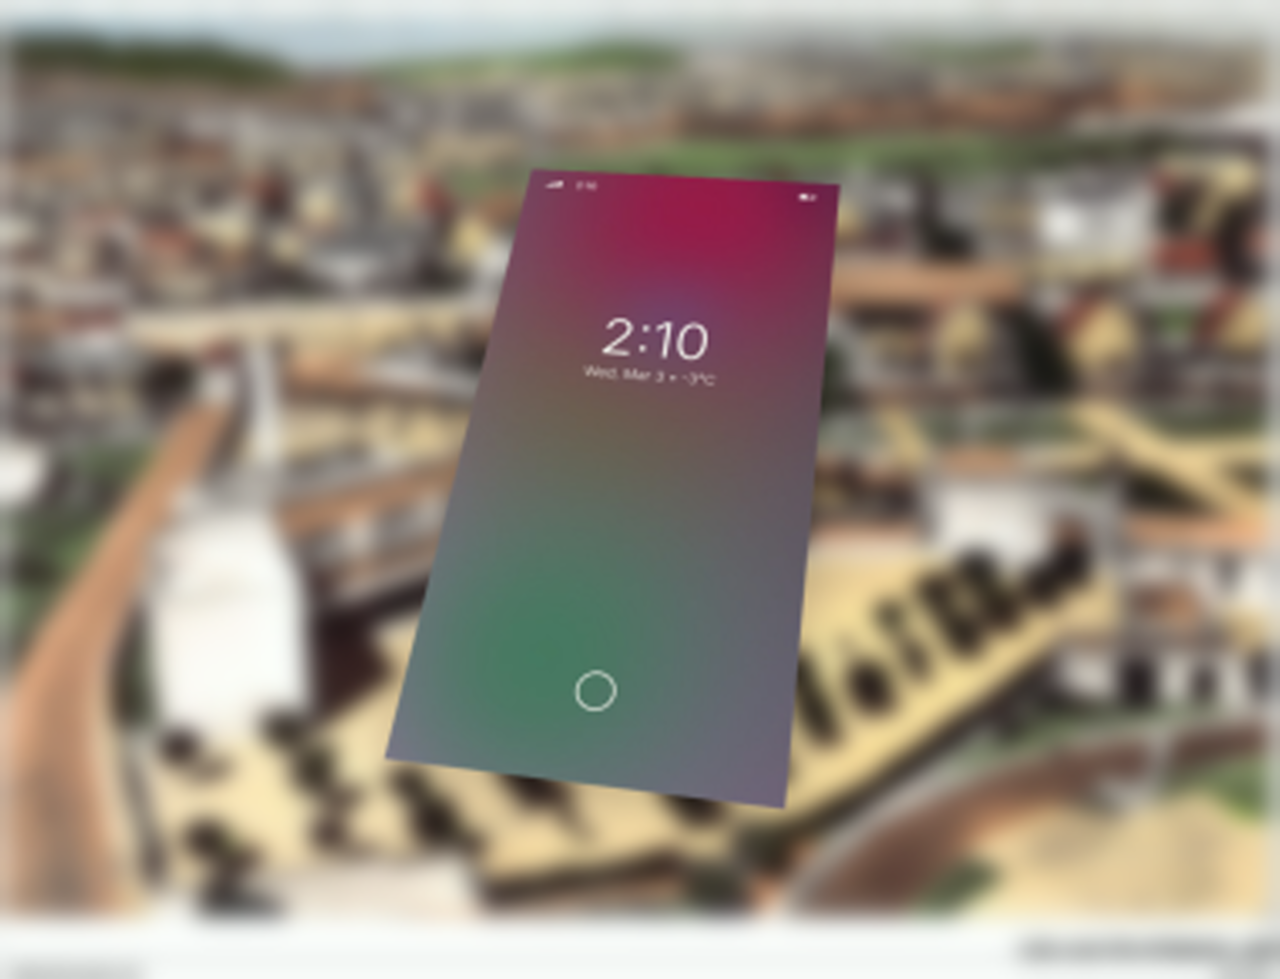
2:10
